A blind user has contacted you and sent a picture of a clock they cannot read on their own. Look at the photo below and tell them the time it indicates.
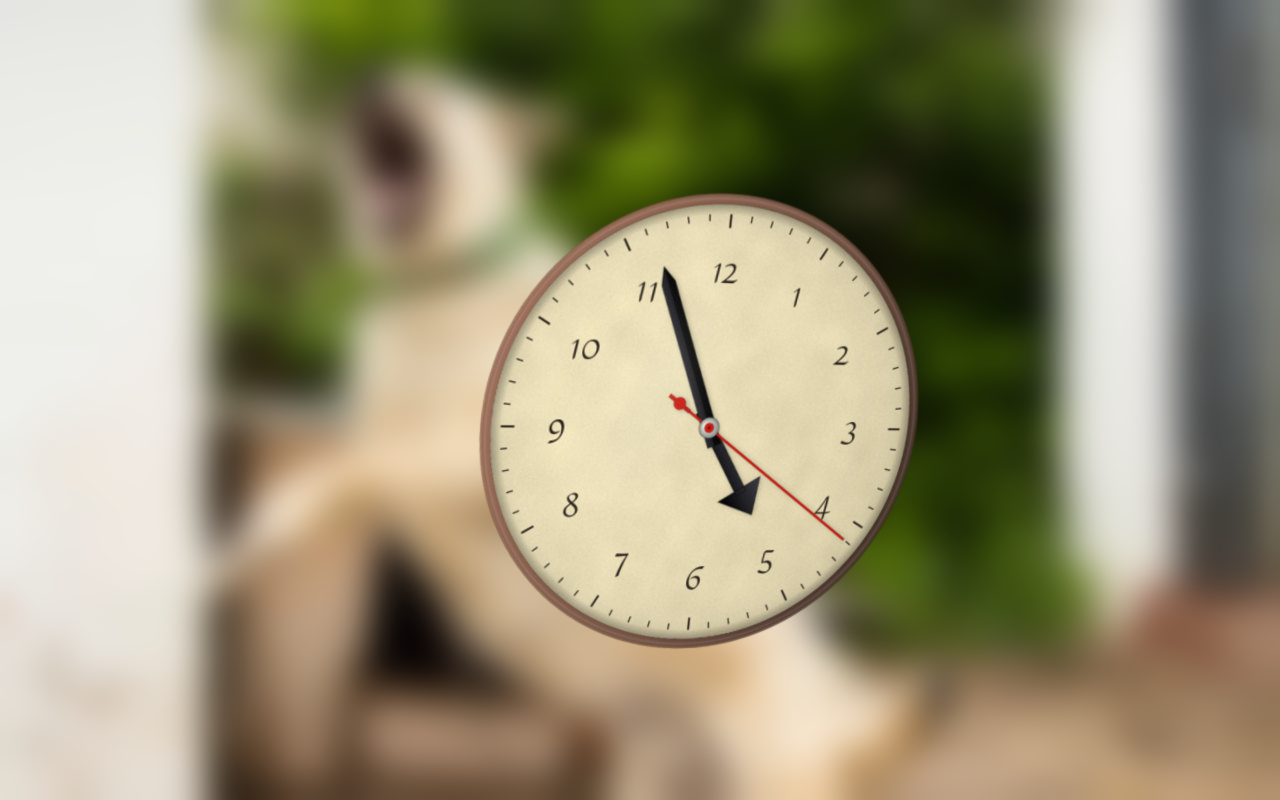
4:56:21
